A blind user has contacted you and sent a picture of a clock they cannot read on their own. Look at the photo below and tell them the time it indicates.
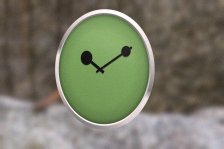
10:10
